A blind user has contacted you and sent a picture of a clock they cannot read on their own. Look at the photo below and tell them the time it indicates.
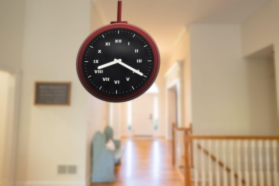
8:20
